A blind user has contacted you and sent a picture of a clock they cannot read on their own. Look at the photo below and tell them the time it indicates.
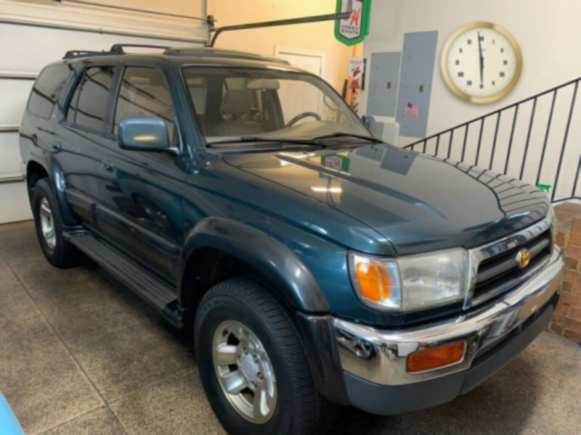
5:59
